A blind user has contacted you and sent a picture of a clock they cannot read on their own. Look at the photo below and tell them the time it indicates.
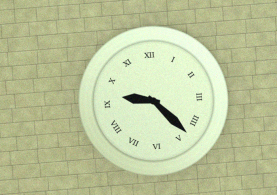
9:23
